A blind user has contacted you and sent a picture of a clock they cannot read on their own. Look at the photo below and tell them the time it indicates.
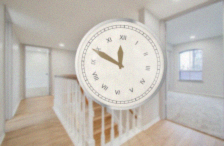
11:49
